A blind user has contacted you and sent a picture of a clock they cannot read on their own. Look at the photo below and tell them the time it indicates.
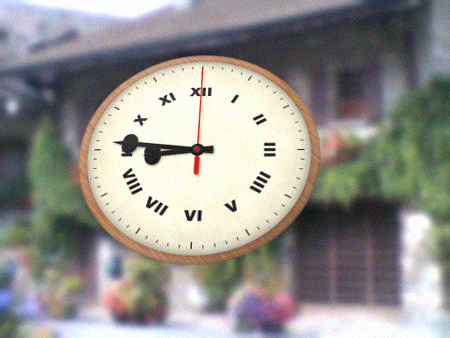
8:46:00
